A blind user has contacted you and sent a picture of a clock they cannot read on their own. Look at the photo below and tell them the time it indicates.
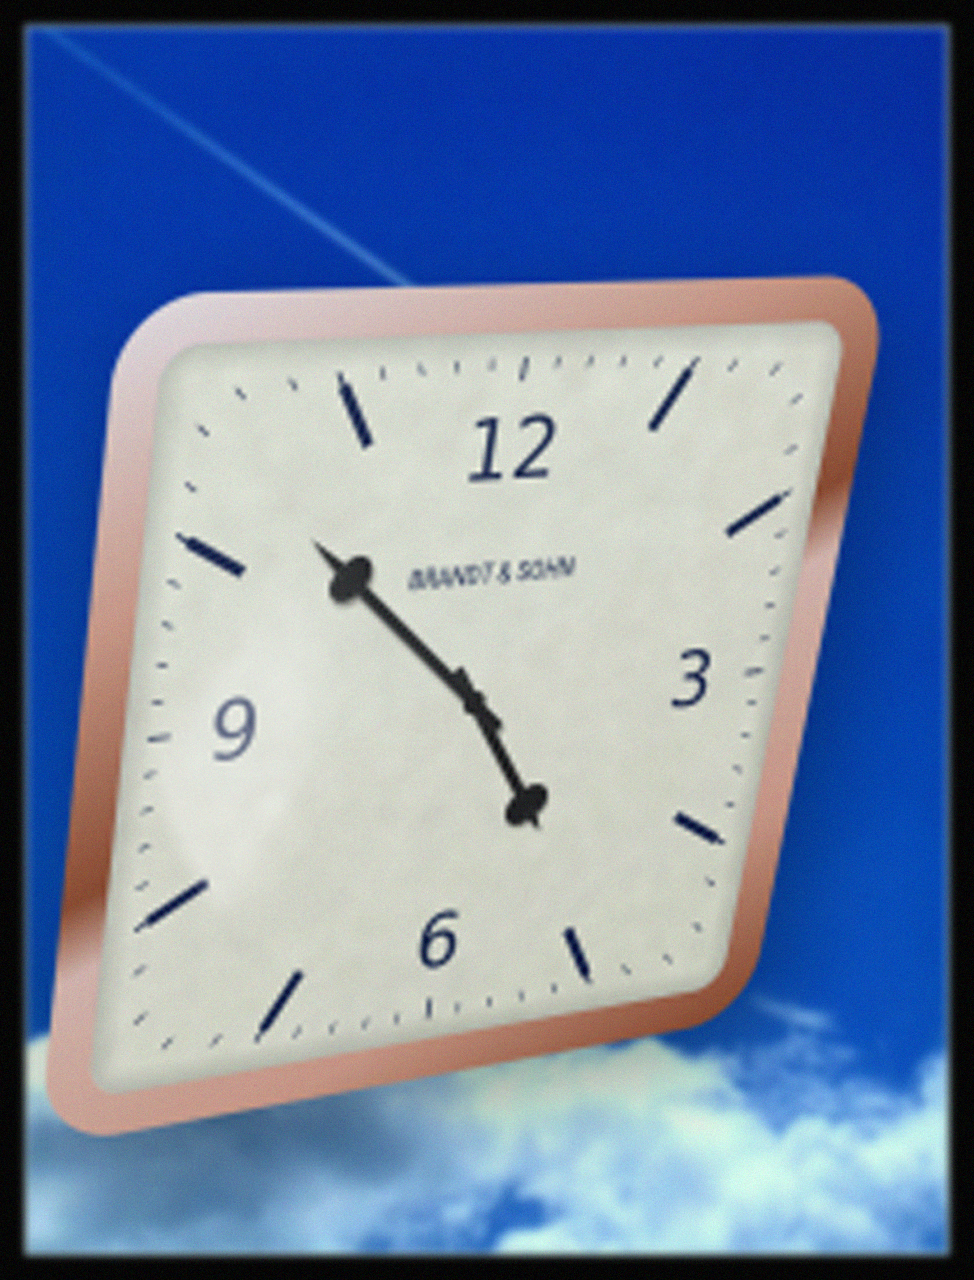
4:52
